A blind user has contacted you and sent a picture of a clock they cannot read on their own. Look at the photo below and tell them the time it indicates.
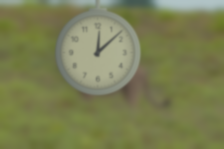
12:08
